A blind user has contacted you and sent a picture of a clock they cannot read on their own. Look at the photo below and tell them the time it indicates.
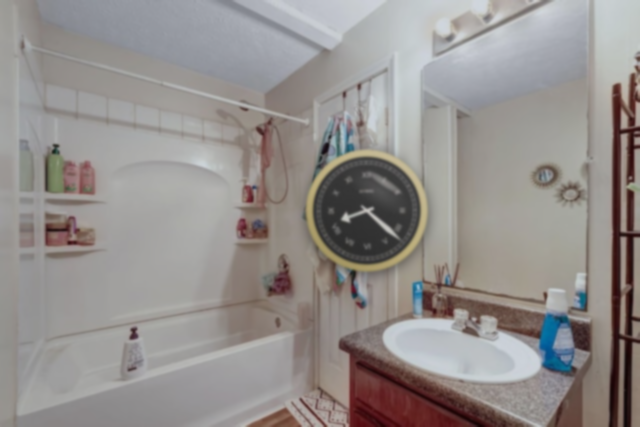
8:22
